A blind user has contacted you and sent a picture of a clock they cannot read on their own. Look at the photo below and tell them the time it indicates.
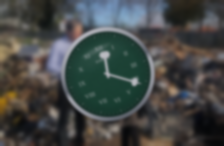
12:21
